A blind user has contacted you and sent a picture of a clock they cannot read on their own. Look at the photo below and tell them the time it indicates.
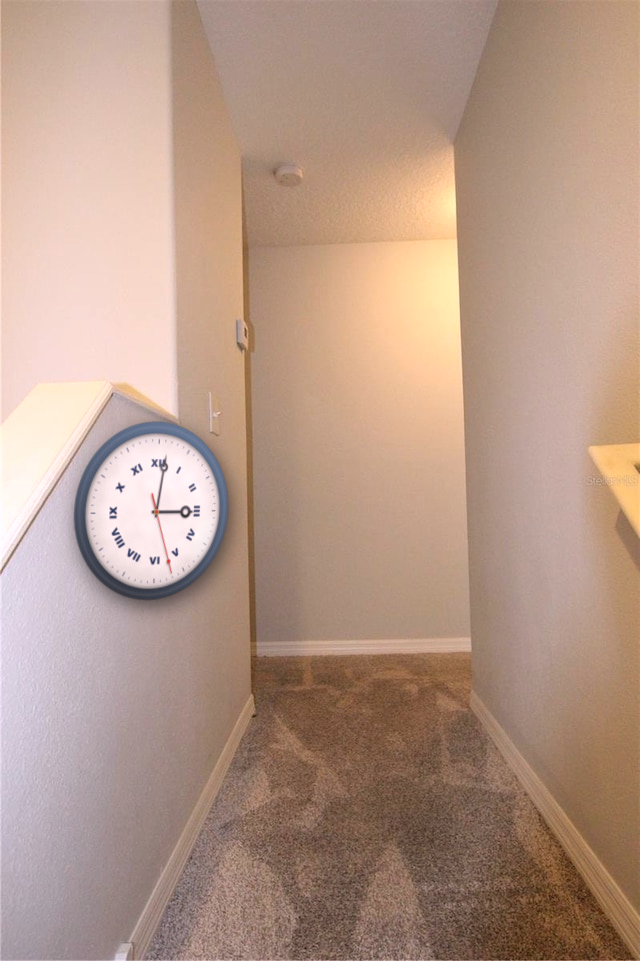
3:01:27
